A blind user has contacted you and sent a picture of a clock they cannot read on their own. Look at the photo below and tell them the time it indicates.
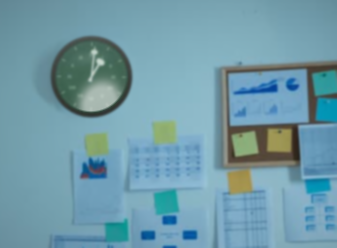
1:01
